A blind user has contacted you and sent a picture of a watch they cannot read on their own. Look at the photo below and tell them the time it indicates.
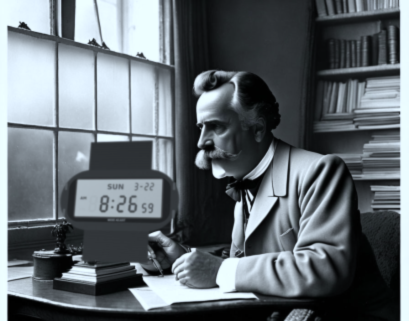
8:26
